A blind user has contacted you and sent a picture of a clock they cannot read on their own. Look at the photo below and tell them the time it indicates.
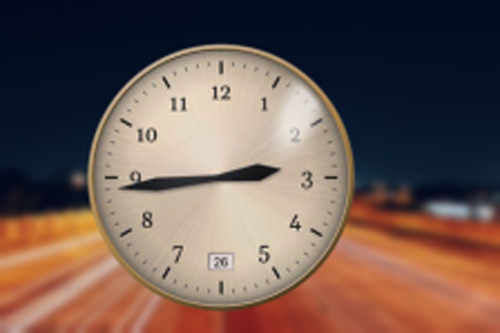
2:44
